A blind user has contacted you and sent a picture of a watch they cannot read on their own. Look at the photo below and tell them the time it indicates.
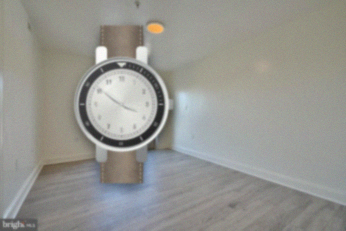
3:51
